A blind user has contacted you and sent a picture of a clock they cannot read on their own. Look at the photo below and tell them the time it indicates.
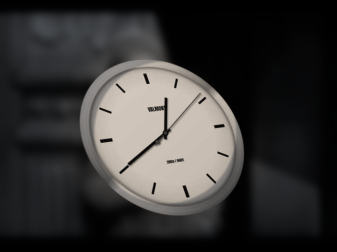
12:40:09
